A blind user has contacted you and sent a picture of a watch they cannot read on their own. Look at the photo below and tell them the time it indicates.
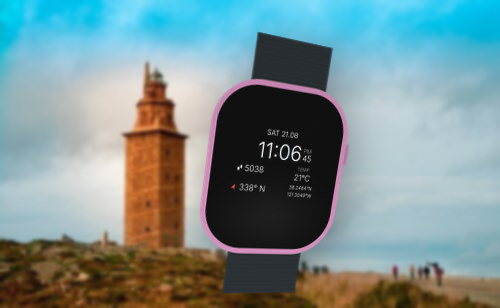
11:06:45
